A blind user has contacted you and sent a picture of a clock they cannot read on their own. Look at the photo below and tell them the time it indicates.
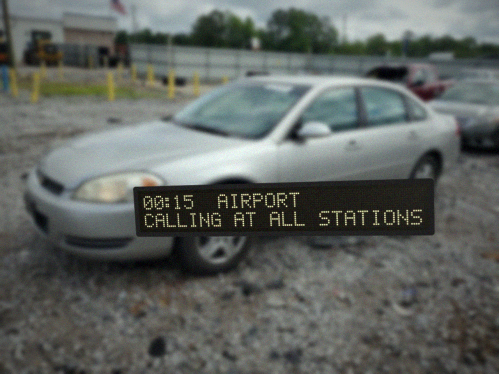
0:15
